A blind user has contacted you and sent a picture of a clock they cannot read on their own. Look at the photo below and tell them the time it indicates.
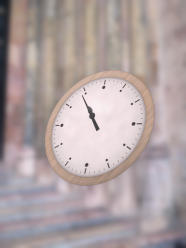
10:54
